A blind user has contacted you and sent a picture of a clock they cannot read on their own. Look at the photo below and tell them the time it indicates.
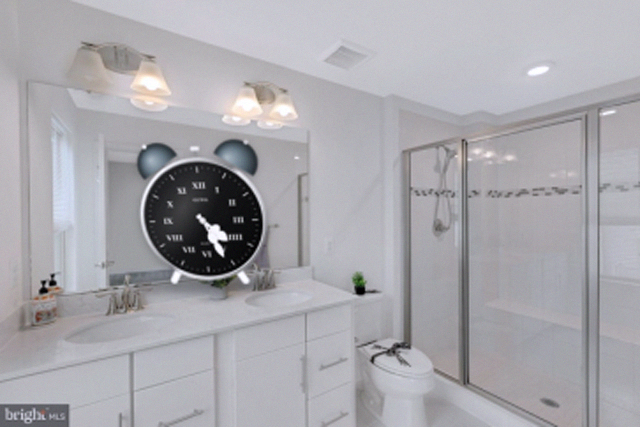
4:26
